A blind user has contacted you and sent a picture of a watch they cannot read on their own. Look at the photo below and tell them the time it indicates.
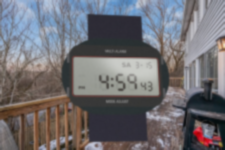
4:59
